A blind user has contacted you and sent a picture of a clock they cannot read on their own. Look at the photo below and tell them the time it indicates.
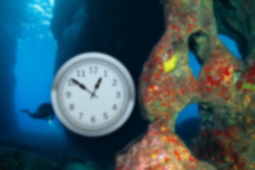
12:51
